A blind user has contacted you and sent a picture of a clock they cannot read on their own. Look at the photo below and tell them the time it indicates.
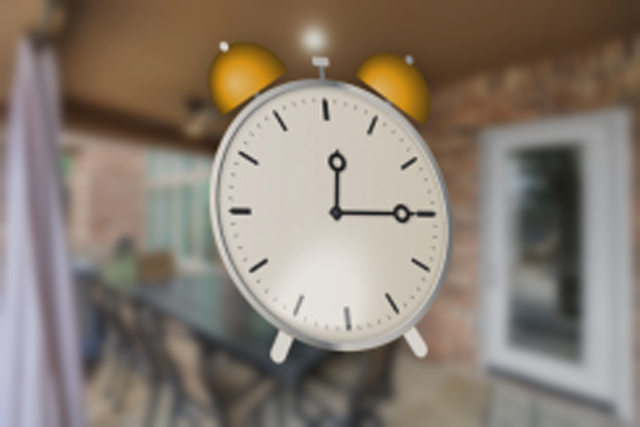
12:15
